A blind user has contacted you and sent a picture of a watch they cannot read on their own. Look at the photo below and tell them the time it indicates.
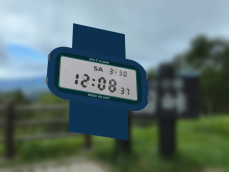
12:08:37
